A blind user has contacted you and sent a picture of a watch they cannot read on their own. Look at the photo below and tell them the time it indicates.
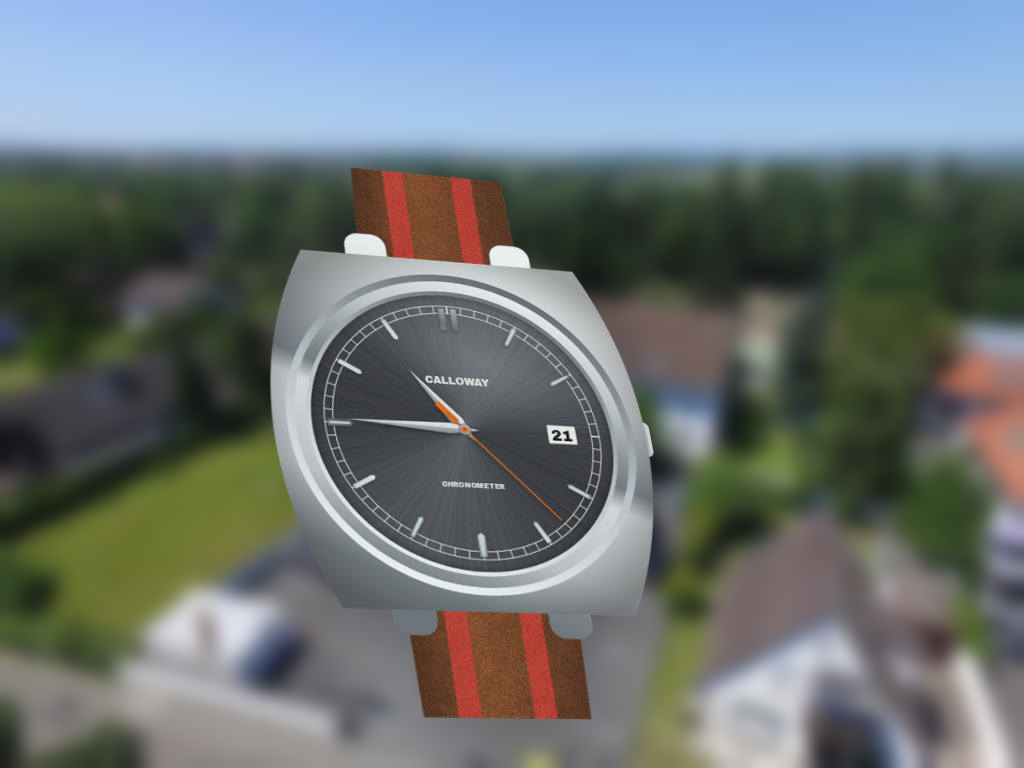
10:45:23
